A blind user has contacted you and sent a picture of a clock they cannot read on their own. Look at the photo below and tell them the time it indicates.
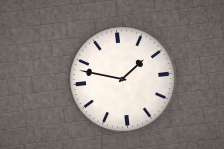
1:48
